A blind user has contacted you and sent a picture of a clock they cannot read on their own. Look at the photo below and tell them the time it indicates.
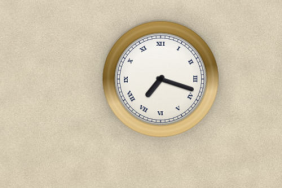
7:18
